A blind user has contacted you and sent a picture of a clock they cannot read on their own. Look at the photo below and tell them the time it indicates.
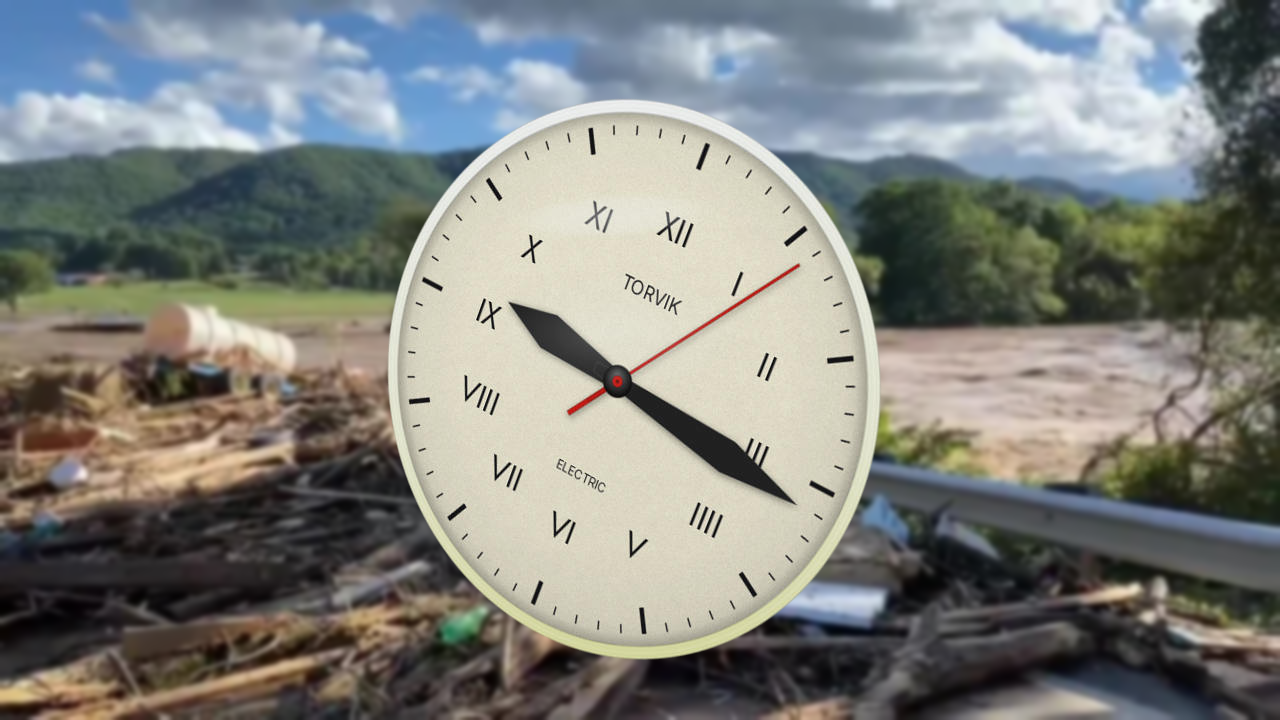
9:16:06
